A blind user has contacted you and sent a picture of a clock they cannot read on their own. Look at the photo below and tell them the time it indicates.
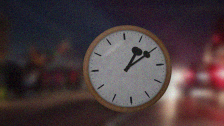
1:10
